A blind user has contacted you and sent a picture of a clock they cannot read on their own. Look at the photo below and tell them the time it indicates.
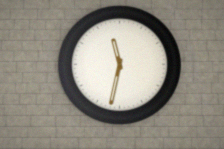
11:32
